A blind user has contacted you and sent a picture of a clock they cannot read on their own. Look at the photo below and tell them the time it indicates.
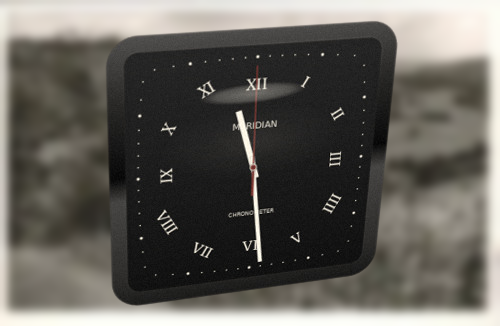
11:29:00
